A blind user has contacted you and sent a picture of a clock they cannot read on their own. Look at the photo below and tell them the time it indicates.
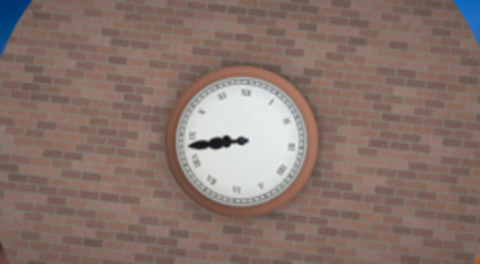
8:43
